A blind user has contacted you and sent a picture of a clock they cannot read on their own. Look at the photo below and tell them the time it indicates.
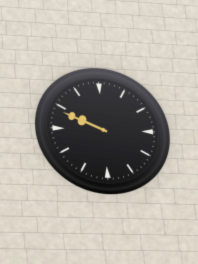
9:49
